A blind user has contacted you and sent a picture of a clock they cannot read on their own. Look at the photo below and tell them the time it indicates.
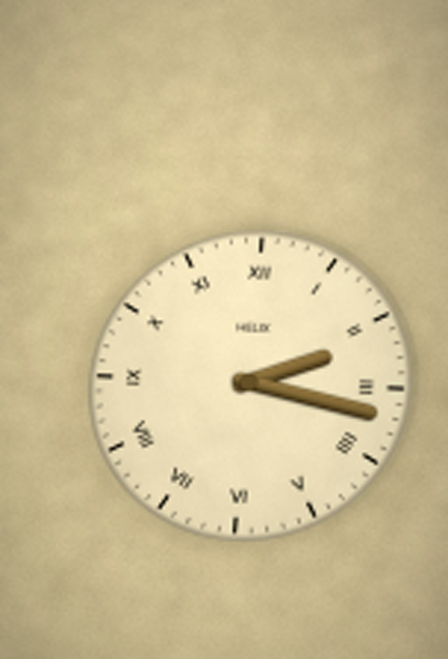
2:17
